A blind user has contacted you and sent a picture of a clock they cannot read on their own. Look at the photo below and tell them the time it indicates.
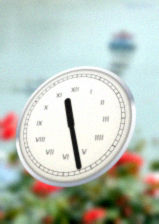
11:27
